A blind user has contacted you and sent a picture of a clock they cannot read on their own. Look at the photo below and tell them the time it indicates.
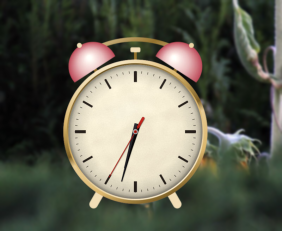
6:32:35
